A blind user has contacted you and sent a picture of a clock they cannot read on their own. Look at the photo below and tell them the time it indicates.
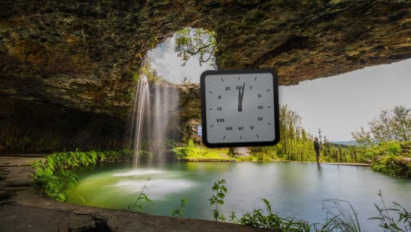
12:02
